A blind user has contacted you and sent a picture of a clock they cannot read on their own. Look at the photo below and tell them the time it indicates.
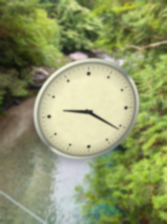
9:21
